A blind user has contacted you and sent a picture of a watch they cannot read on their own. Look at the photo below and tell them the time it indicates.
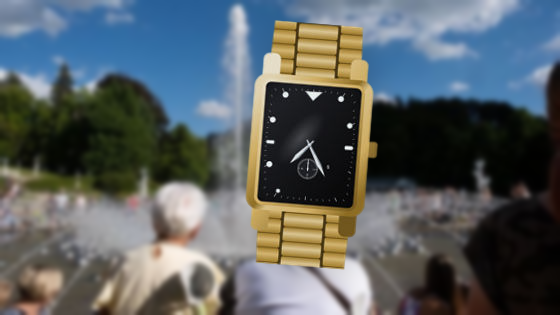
7:25
